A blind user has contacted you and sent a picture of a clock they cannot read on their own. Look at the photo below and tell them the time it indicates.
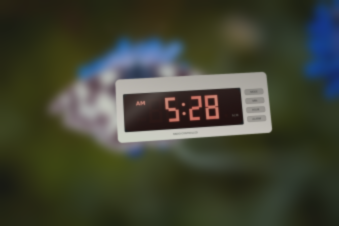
5:28
